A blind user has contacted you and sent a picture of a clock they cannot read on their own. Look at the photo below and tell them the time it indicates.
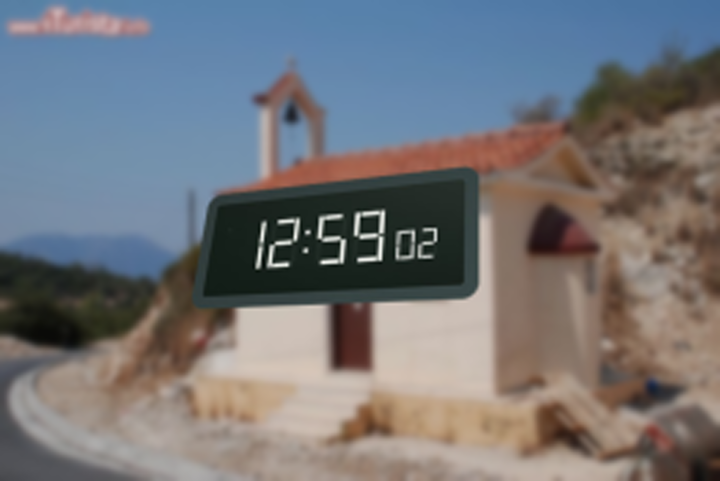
12:59:02
